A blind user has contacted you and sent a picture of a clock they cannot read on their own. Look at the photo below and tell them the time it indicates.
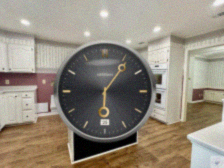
6:06
